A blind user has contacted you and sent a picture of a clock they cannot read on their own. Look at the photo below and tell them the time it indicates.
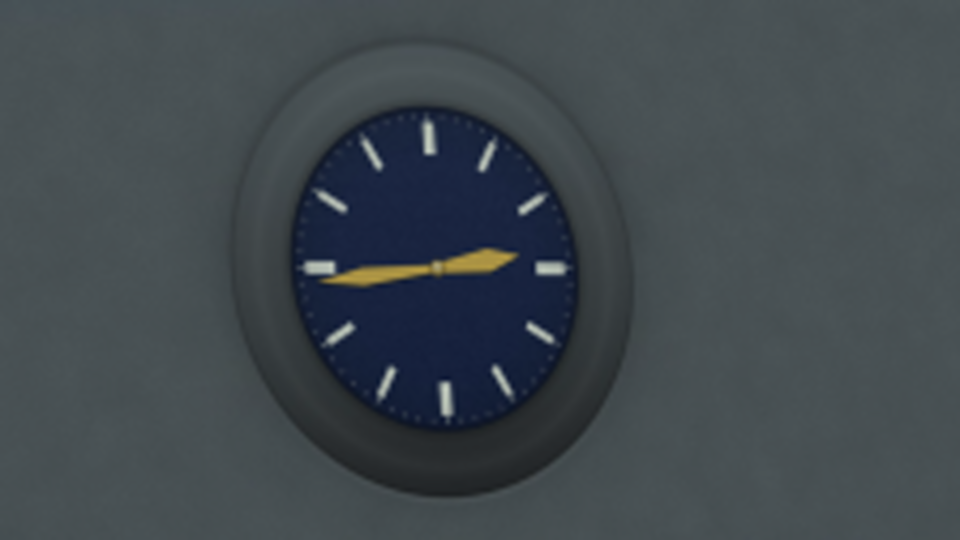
2:44
